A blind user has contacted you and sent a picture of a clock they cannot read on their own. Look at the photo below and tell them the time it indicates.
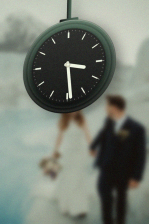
3:29
